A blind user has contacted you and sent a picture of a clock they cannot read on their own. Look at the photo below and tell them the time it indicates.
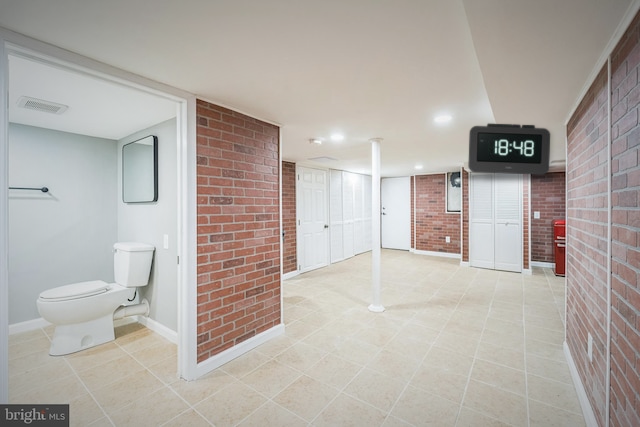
18:48
